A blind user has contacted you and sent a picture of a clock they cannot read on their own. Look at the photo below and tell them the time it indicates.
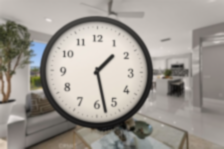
1:28
